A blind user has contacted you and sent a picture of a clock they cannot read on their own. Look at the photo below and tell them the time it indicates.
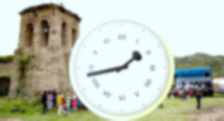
1:43
